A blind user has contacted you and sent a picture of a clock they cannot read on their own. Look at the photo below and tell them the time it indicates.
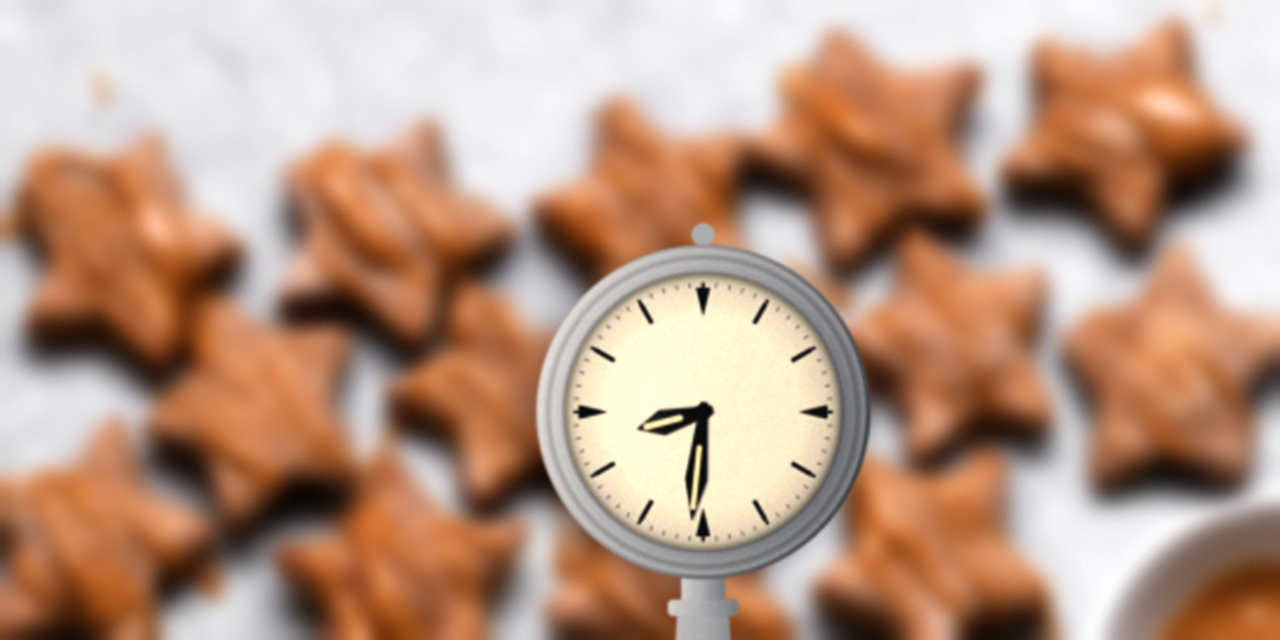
8:31
